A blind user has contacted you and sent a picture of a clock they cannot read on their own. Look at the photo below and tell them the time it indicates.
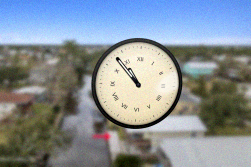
10:53
